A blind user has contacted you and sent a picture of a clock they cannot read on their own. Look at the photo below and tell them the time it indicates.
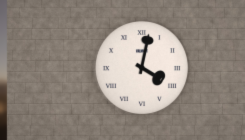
4:02
